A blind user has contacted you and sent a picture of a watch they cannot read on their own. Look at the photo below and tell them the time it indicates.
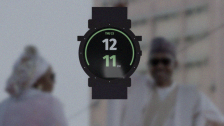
12:11
